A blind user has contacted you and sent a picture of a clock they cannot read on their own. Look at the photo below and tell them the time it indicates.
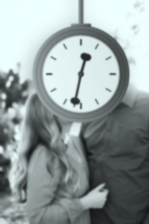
12:32
